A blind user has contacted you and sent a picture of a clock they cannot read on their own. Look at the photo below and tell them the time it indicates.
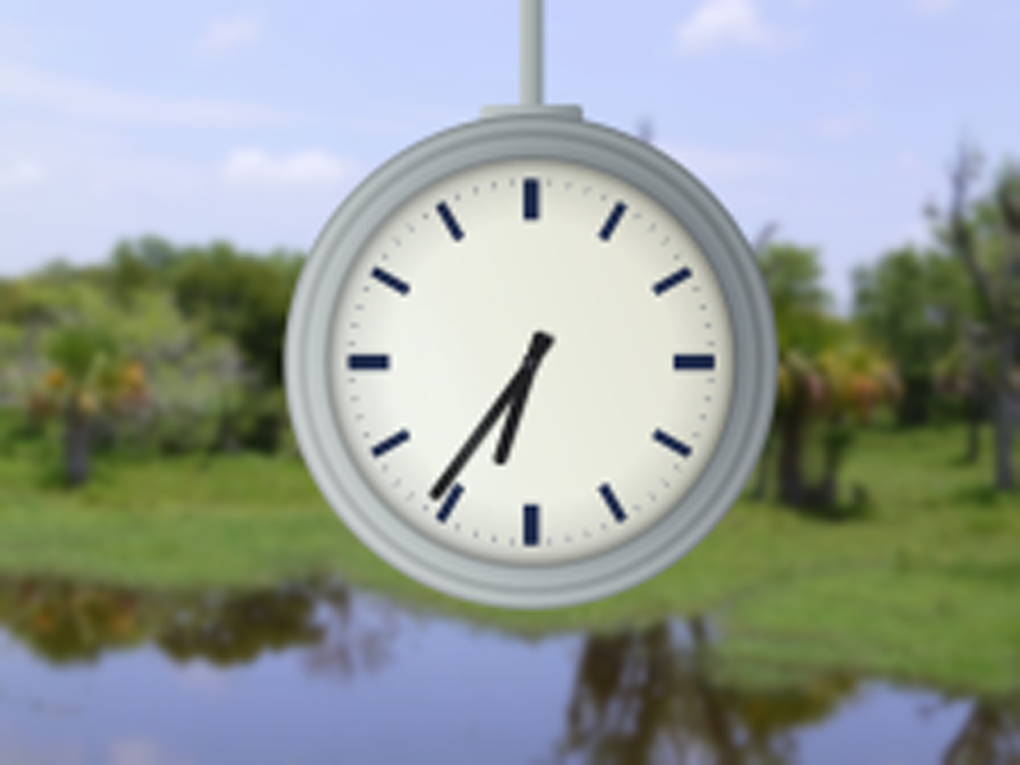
6:36
